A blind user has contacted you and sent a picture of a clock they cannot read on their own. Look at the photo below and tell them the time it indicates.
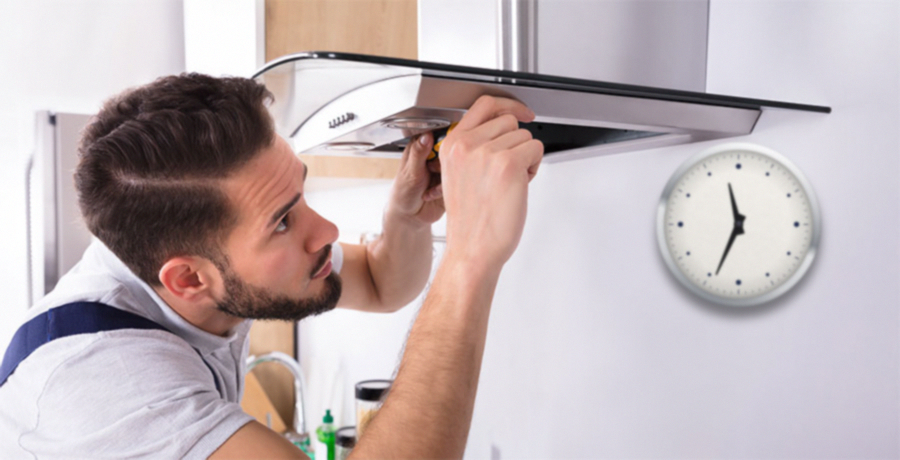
11:34
